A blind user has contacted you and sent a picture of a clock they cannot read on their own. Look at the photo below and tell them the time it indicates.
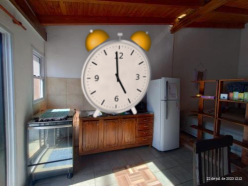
4:59
